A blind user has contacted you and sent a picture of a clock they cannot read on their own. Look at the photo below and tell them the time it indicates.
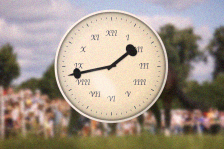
1:43
